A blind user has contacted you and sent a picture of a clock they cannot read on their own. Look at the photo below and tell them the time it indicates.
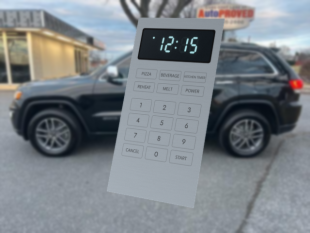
12:15
